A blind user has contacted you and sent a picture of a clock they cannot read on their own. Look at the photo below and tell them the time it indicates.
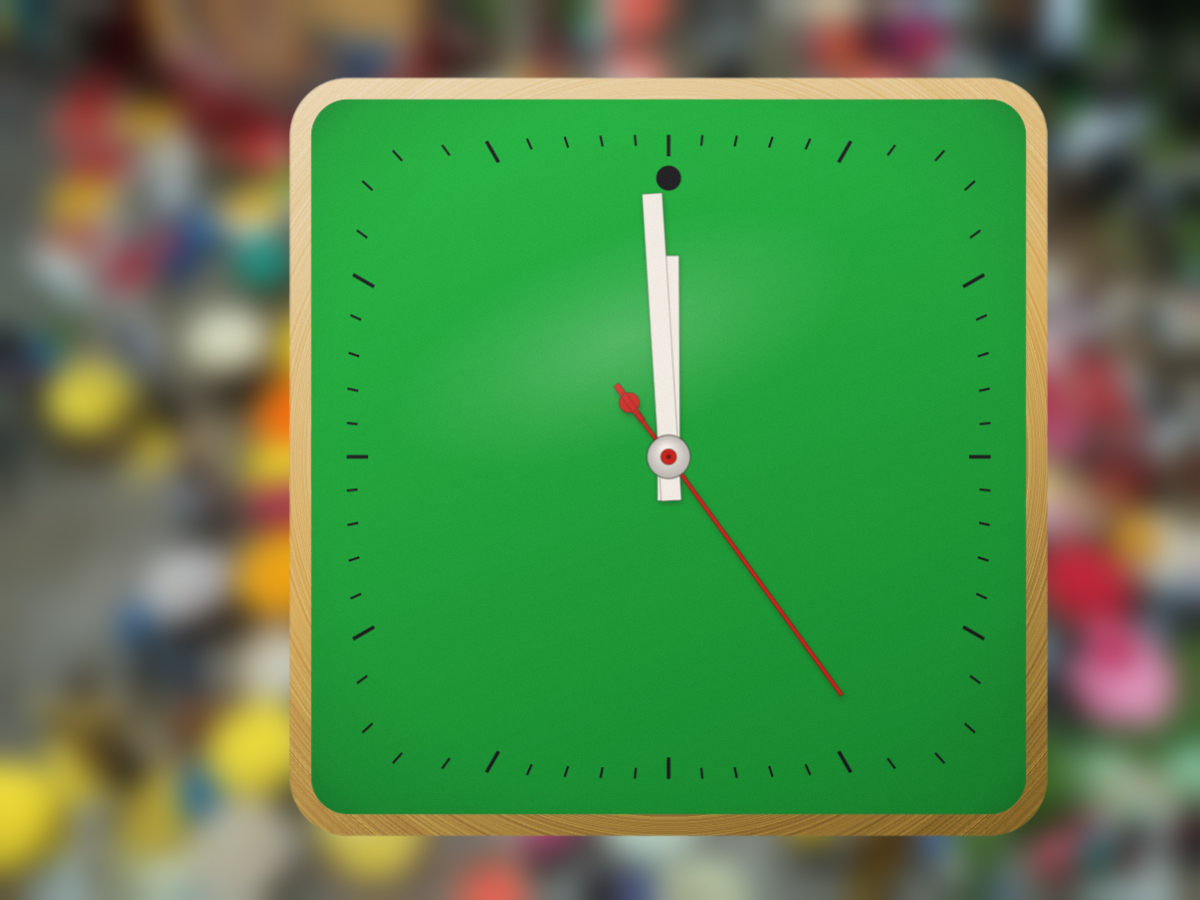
11:59:24
